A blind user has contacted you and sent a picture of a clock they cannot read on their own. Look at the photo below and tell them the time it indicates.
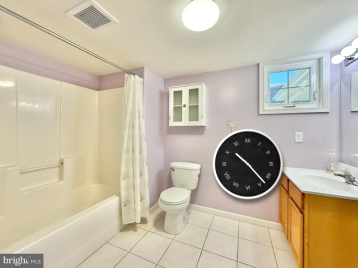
10:23
